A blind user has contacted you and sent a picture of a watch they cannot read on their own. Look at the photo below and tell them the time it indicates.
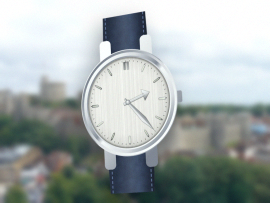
2:23
